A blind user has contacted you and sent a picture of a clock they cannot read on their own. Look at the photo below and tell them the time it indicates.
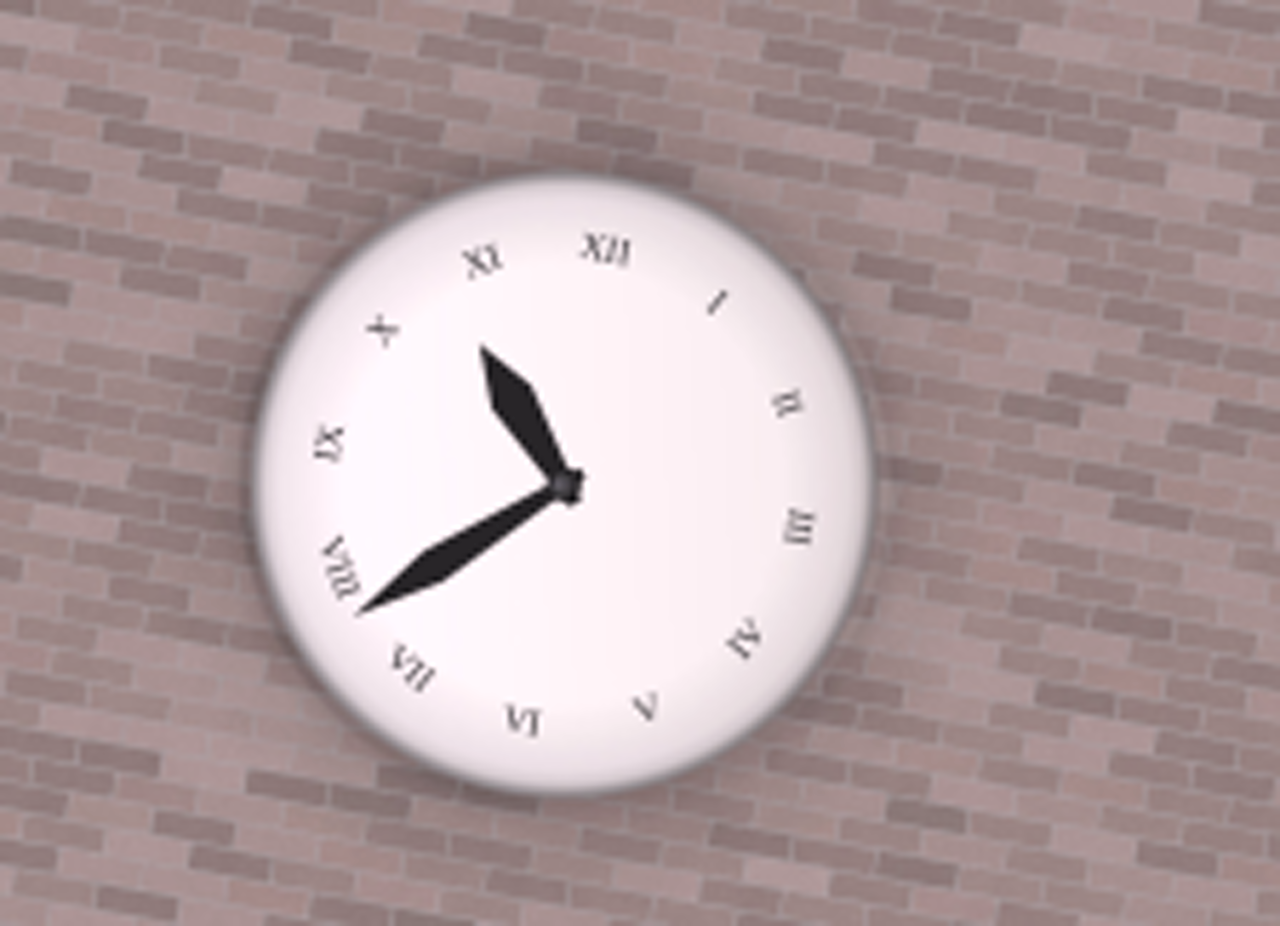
10:38
